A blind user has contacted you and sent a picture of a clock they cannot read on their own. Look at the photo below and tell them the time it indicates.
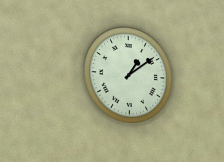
1:09
